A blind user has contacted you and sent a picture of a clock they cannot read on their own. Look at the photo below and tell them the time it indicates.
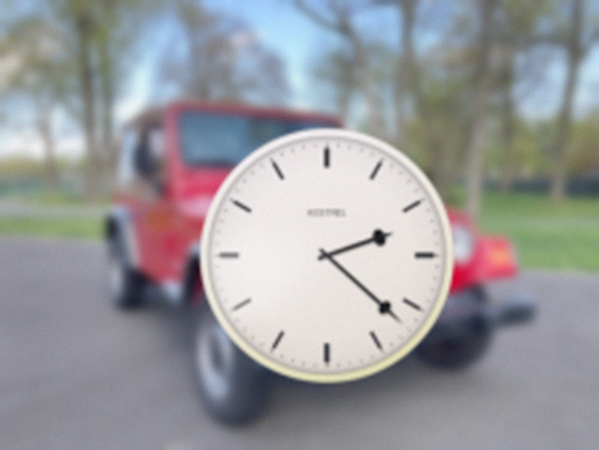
2:22
